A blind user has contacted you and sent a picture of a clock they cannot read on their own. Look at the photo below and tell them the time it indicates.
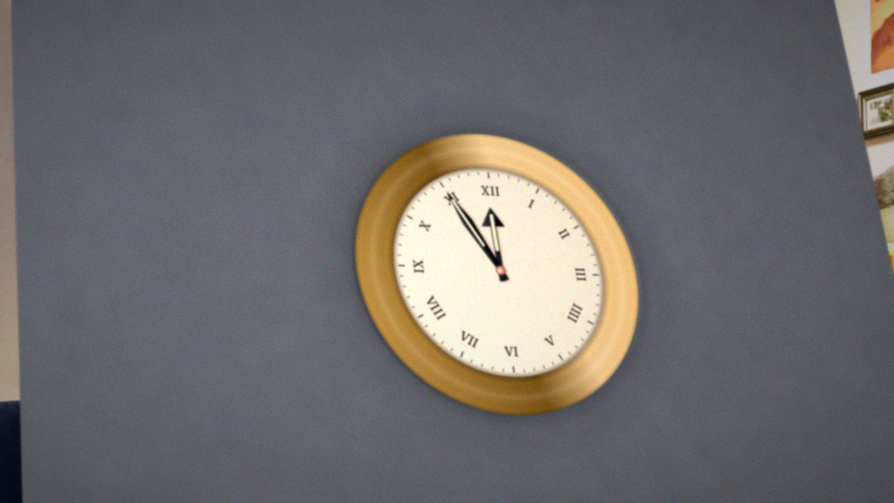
11:55
